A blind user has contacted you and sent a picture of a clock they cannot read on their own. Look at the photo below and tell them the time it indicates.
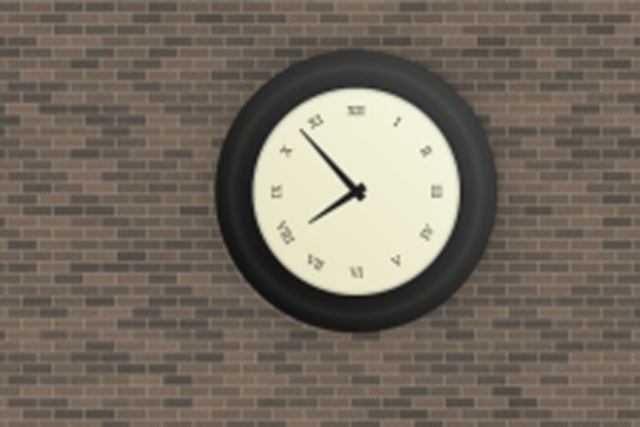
7:53
